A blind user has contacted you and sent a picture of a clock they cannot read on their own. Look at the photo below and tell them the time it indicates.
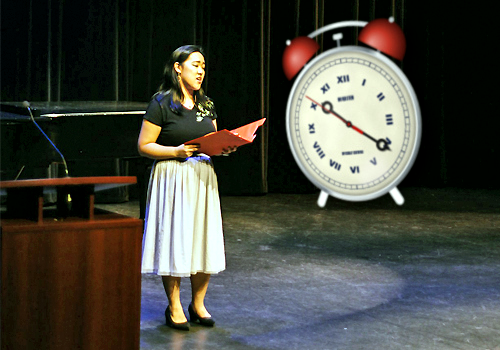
10:20:51
